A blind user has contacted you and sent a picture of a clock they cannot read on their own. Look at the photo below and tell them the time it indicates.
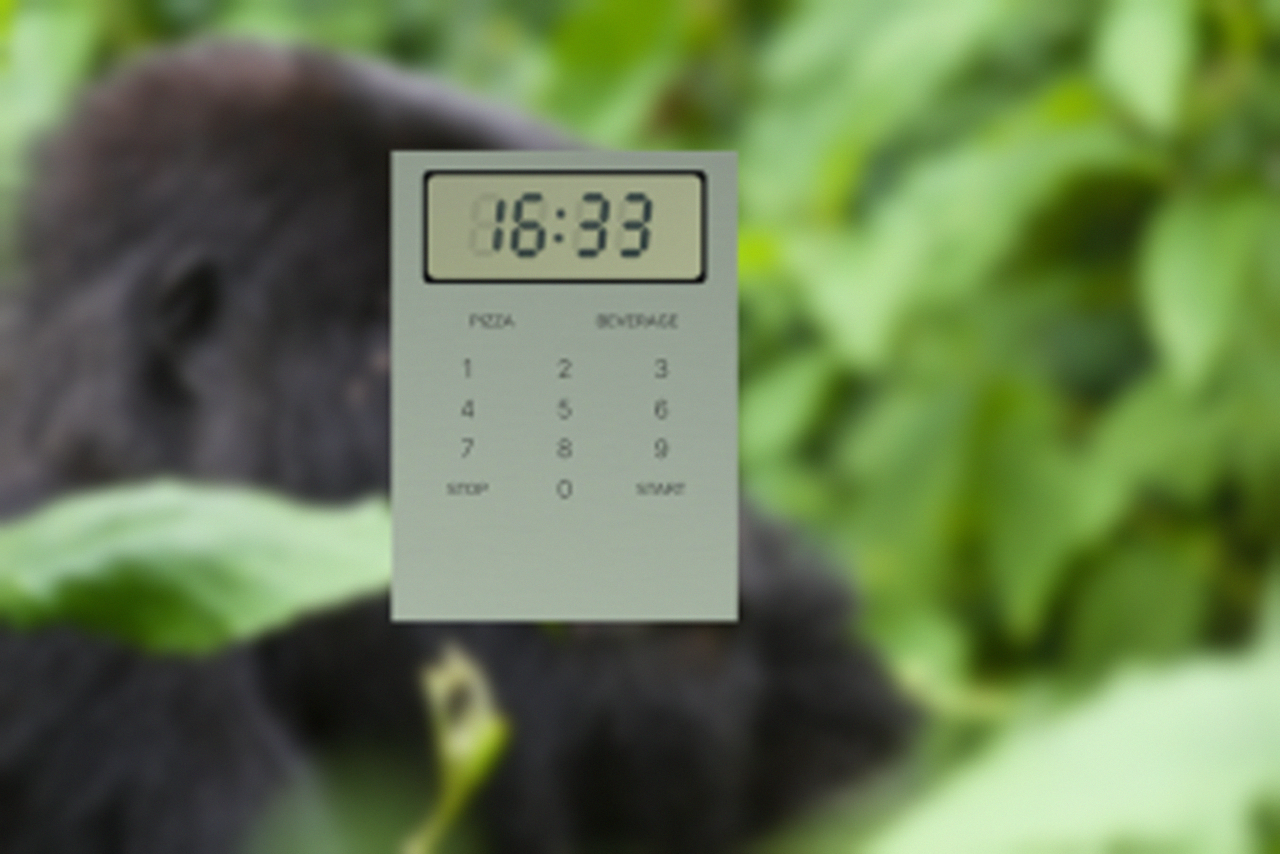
16:33
